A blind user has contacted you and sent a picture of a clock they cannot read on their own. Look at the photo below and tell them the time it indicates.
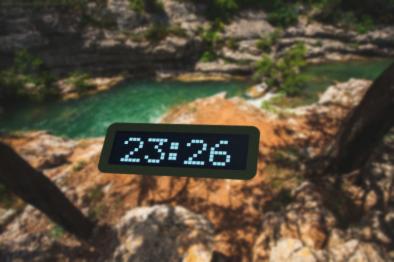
23:26
